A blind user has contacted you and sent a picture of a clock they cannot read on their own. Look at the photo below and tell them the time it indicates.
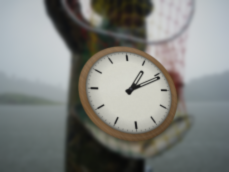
1:11
